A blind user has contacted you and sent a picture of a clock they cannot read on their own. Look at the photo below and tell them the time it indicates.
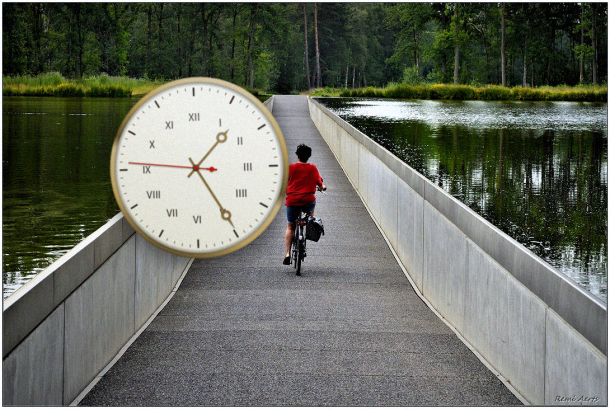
1:24:46
